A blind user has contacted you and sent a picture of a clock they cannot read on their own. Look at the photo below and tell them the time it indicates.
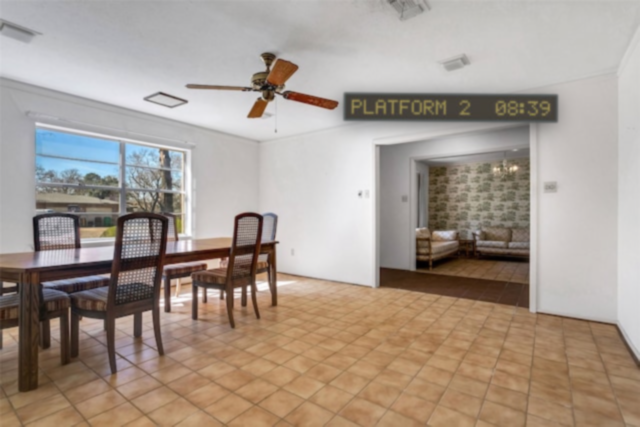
8:39
